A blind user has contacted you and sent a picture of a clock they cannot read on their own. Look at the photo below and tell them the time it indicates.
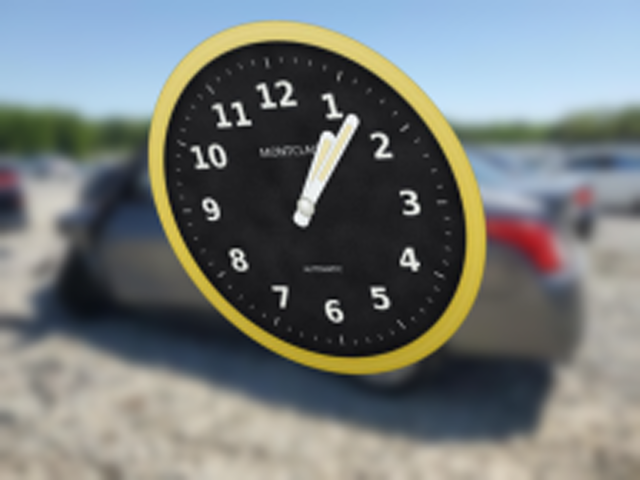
1:07
